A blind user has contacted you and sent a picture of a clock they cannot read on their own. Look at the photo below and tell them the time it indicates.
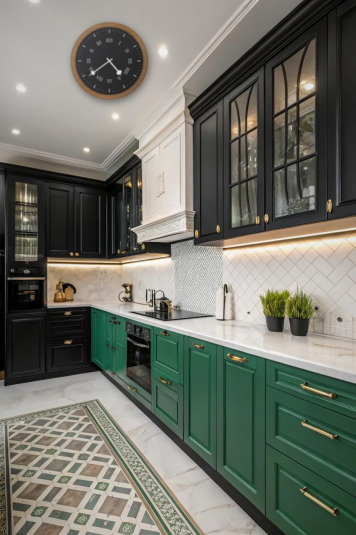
4:39
